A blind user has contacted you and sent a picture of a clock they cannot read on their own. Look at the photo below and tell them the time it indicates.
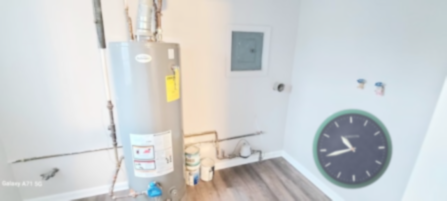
10:43
